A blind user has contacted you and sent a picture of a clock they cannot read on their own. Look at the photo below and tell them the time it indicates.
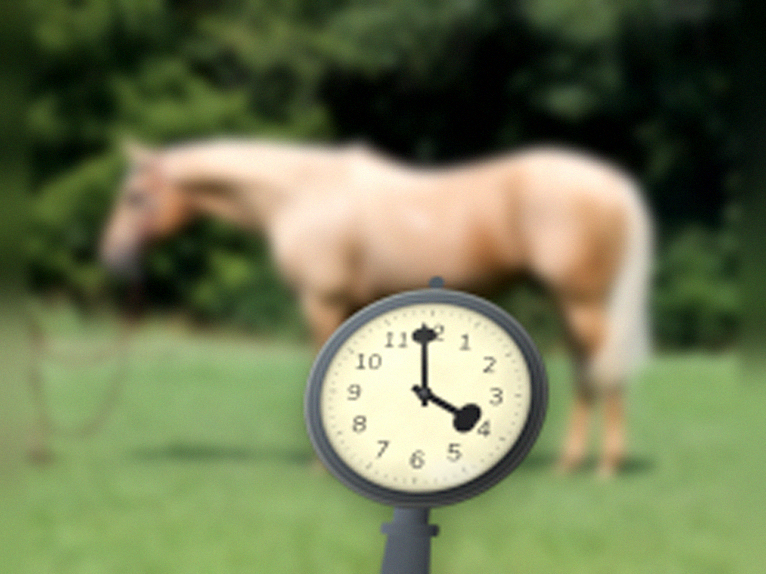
3:59
